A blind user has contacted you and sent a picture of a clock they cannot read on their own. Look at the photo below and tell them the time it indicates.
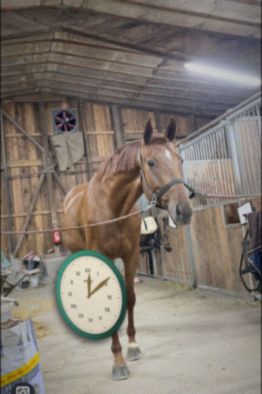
12:09
